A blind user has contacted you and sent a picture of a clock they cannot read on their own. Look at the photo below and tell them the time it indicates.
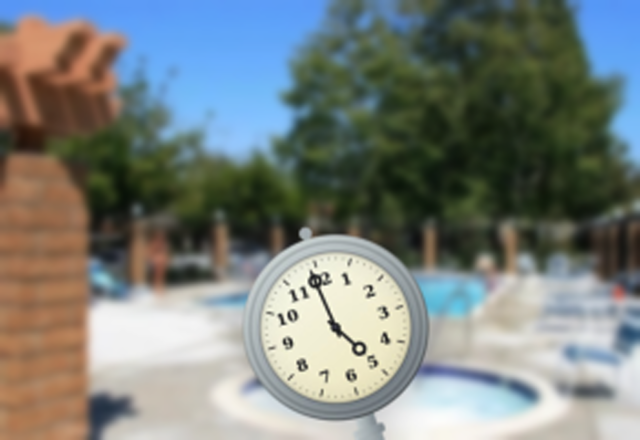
4:59
